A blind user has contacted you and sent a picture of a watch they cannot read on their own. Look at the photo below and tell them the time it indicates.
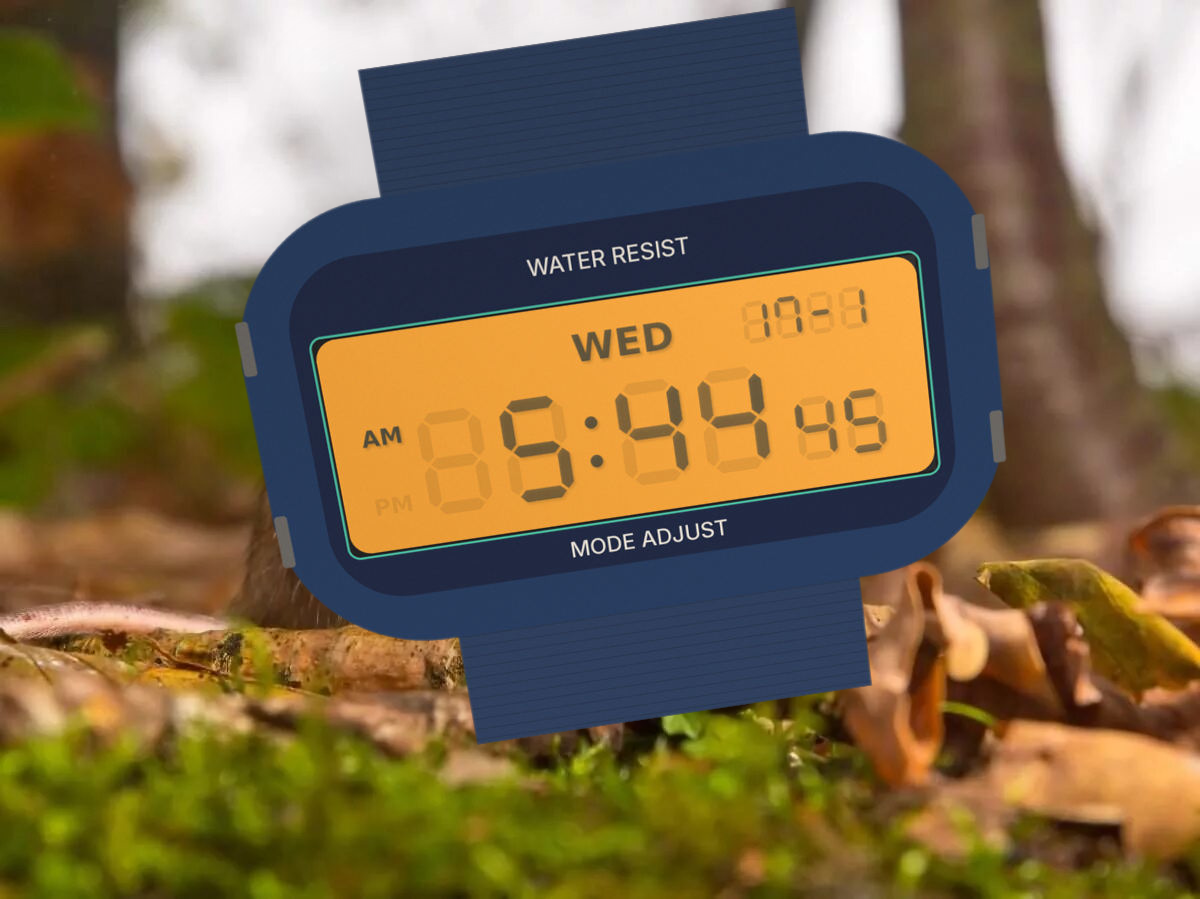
5:44:45
